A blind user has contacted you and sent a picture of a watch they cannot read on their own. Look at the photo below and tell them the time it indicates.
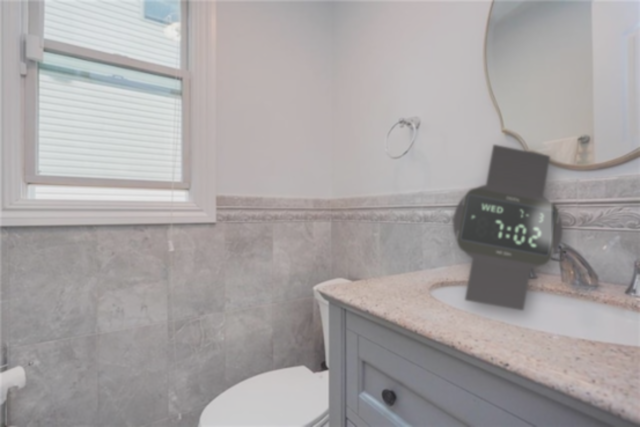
7:02
